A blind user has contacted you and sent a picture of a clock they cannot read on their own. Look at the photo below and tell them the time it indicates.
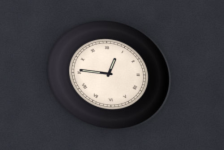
12:46
